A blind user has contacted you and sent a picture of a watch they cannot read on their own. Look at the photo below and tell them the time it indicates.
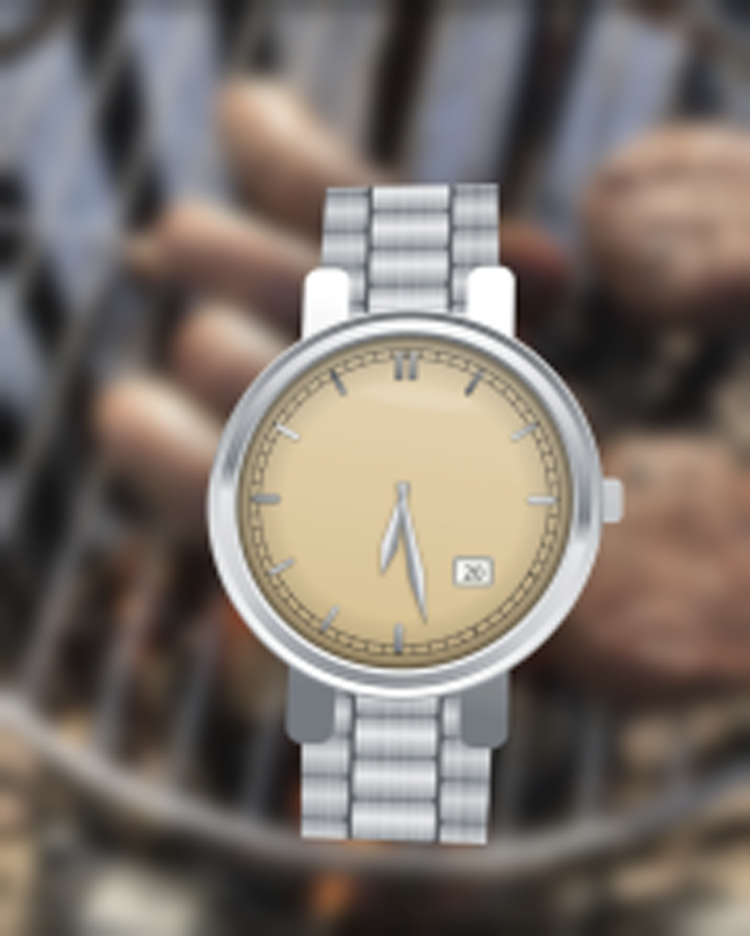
6:28
